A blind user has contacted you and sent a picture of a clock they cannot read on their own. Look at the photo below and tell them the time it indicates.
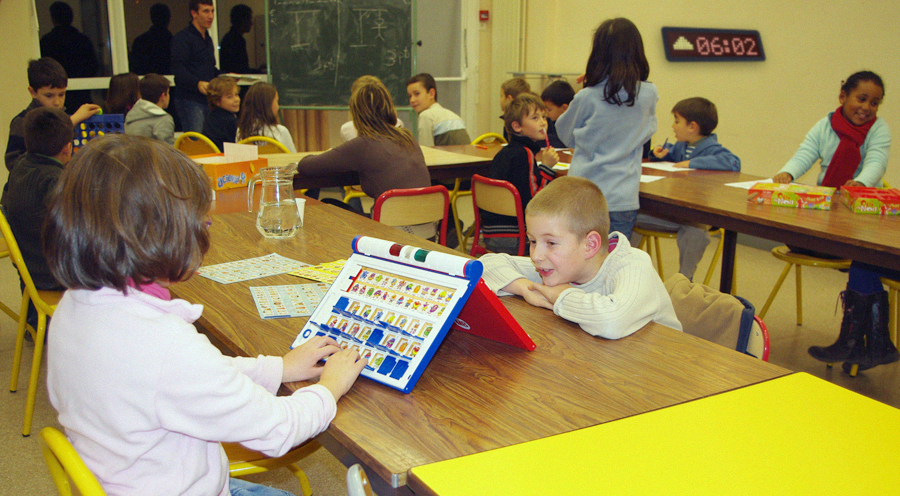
6:02
